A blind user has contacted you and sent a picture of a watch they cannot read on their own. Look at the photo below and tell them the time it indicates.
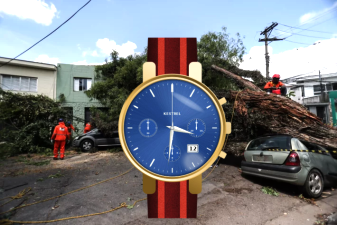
3:31
